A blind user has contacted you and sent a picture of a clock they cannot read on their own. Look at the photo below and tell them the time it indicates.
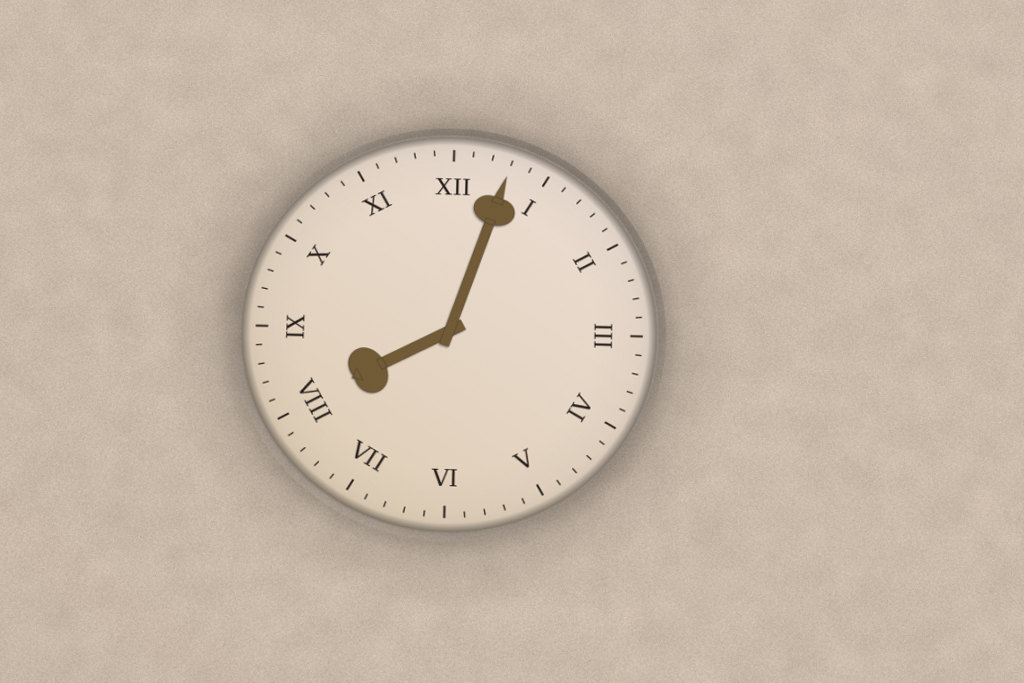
8:03
